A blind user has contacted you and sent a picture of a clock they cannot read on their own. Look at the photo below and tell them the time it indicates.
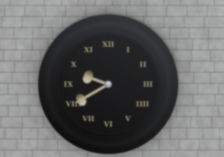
9:40
